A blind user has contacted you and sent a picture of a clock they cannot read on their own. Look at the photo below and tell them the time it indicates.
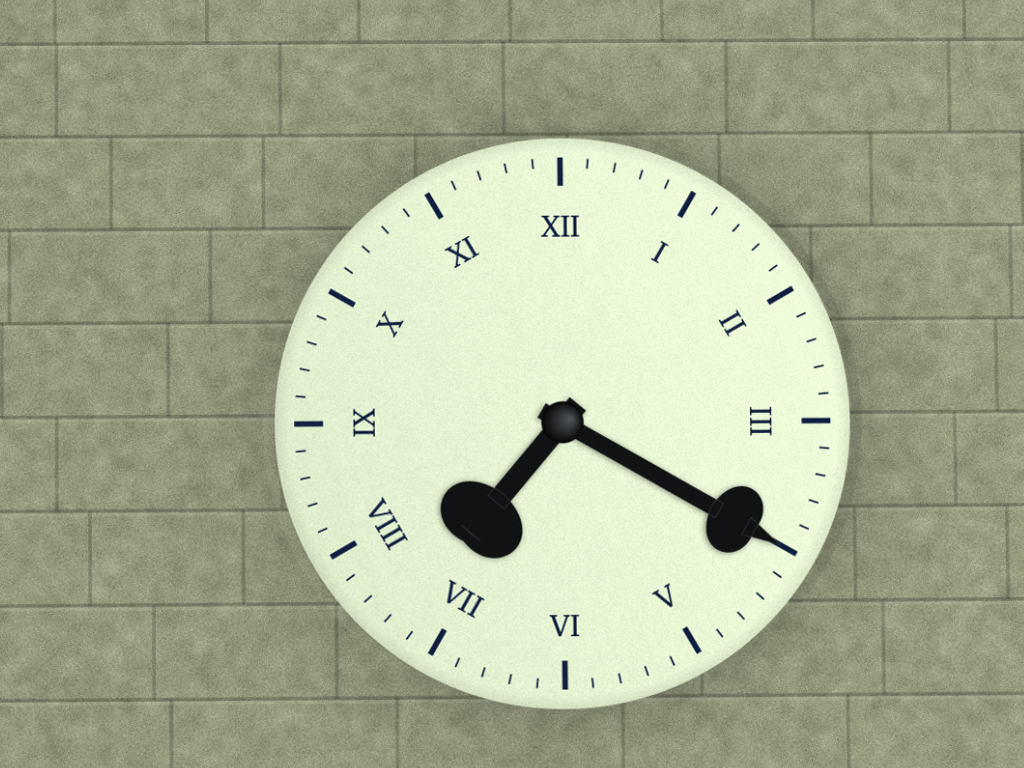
7:20
